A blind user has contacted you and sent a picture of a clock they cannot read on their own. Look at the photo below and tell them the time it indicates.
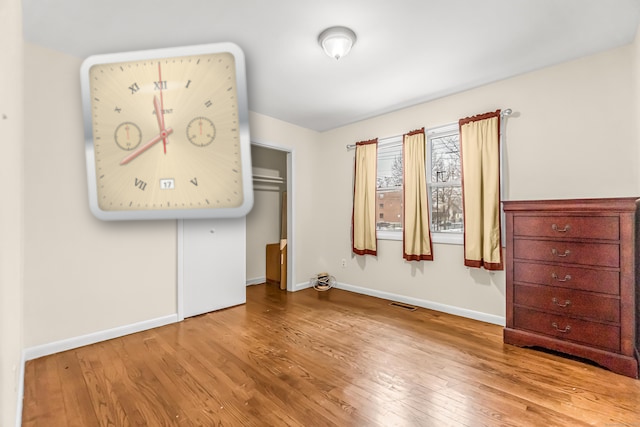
11:40
